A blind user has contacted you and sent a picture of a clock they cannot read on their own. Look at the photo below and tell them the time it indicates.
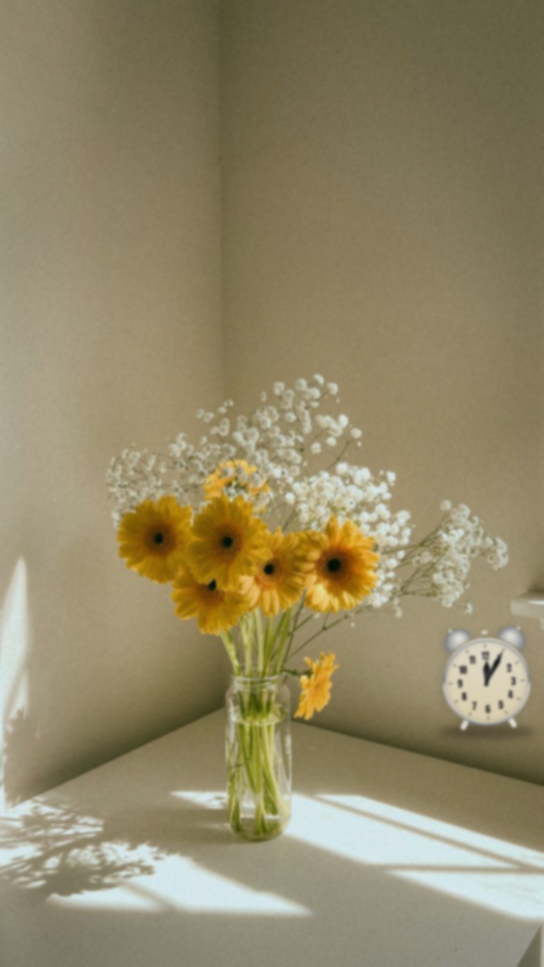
12:05
